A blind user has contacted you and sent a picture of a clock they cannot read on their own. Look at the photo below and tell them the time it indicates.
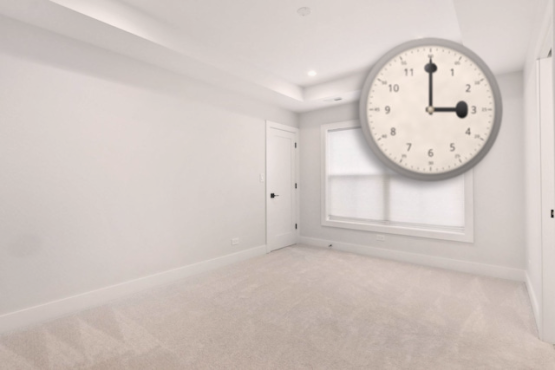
3:00
